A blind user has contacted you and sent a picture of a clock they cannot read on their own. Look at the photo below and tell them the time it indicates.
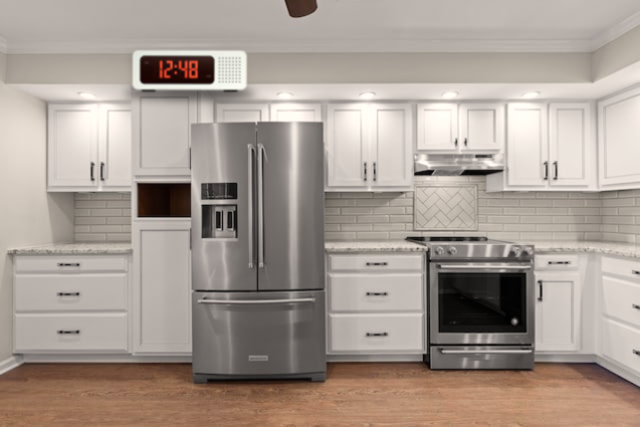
12:48
